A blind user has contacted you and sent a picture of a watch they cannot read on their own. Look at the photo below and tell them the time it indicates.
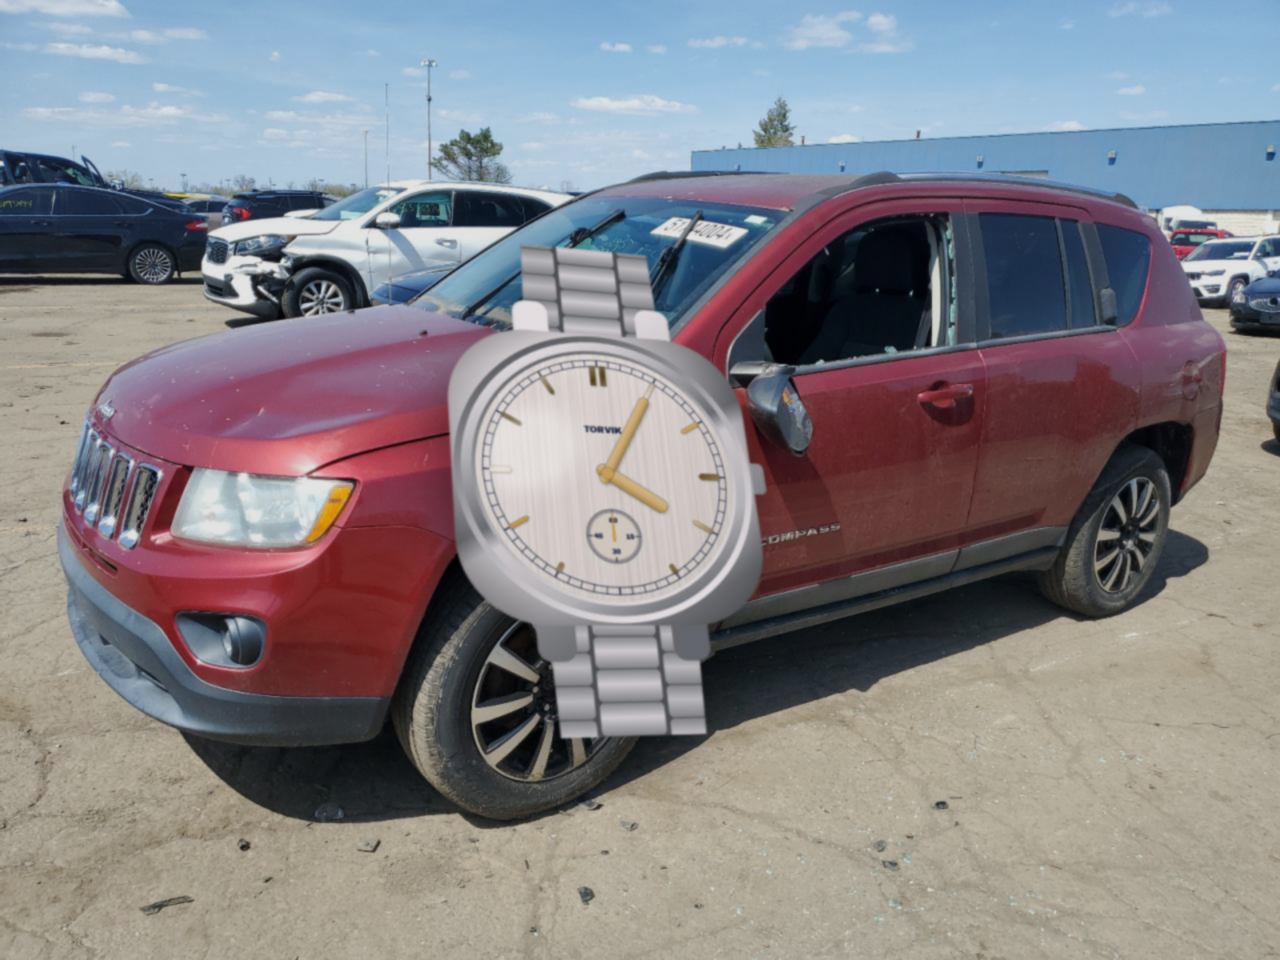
4:05
